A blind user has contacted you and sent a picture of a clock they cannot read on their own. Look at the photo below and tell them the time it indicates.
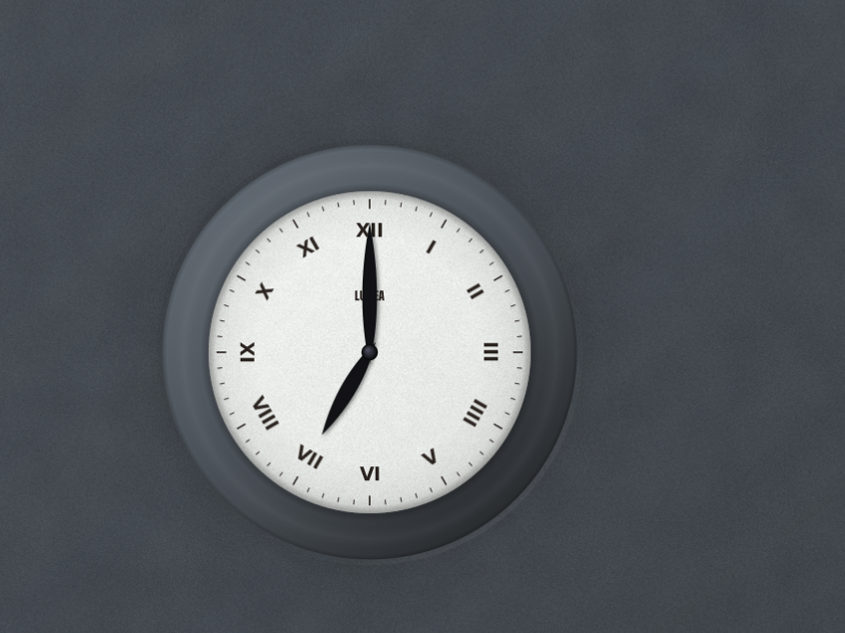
7:00
